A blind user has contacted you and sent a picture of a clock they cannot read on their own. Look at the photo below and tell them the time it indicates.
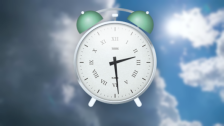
2:29
